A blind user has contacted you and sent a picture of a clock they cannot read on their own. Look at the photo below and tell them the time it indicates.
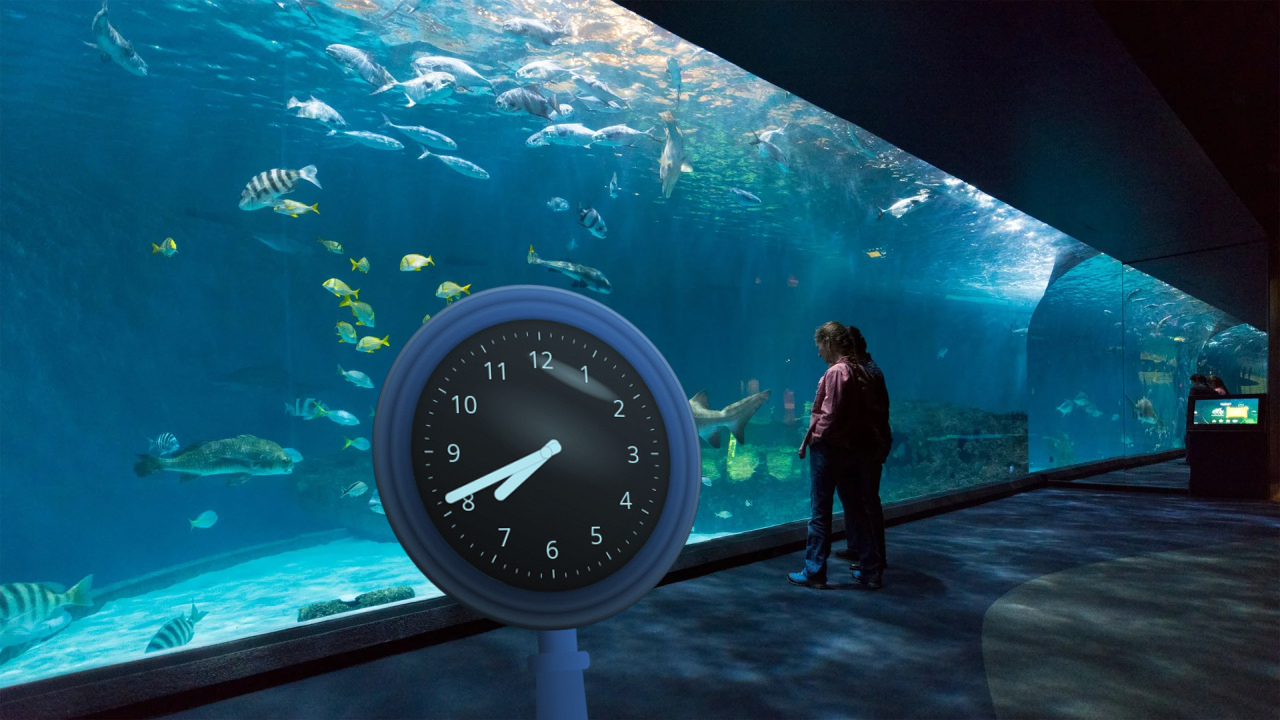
7:41
